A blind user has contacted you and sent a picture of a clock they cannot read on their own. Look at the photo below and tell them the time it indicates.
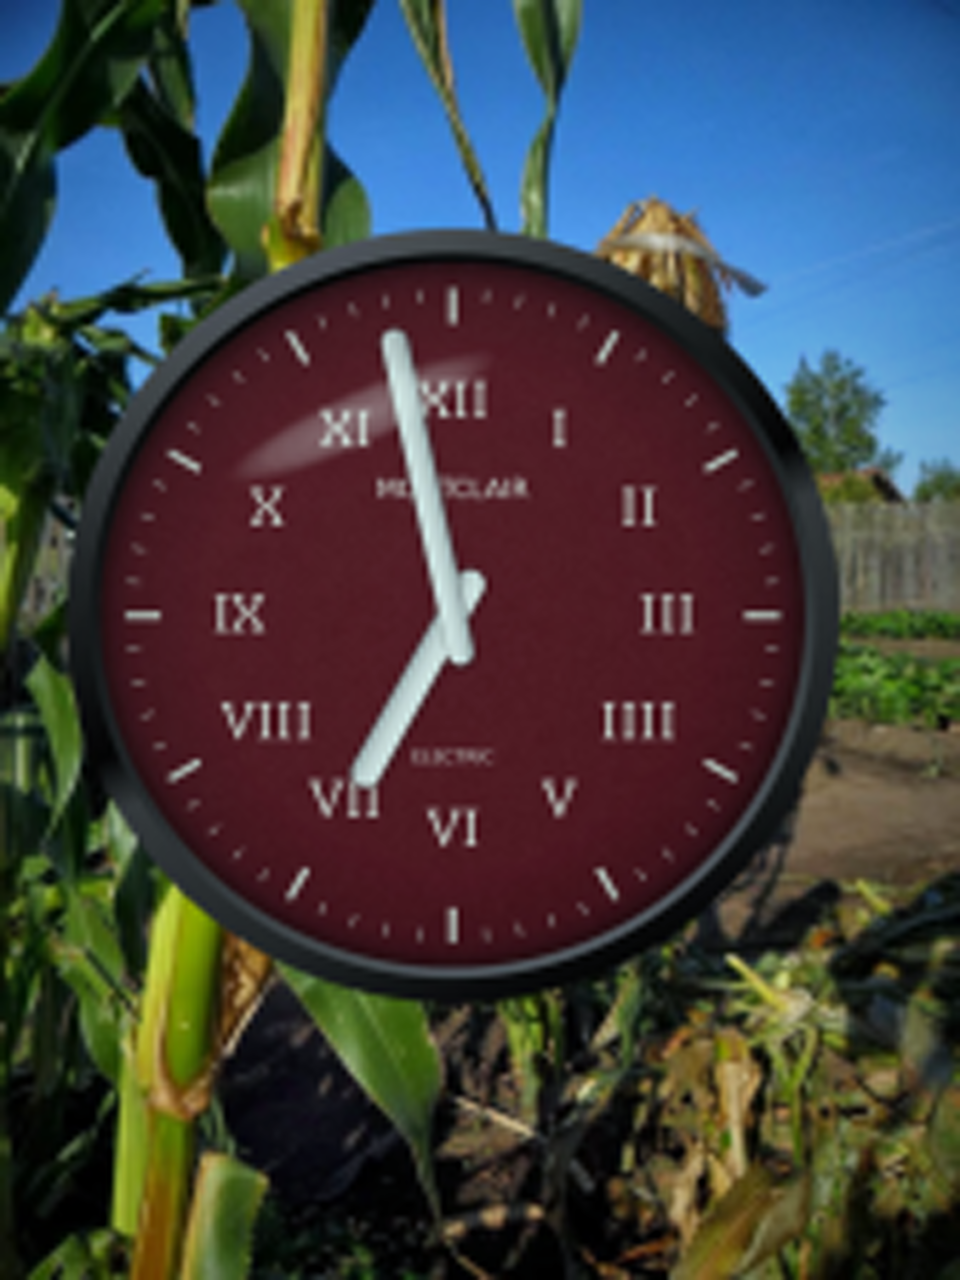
6:58
